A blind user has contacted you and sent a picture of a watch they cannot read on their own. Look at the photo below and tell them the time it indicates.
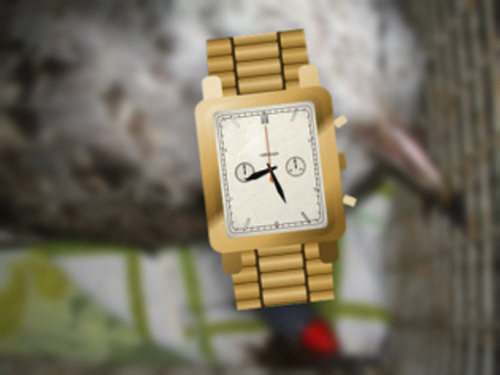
8:27
